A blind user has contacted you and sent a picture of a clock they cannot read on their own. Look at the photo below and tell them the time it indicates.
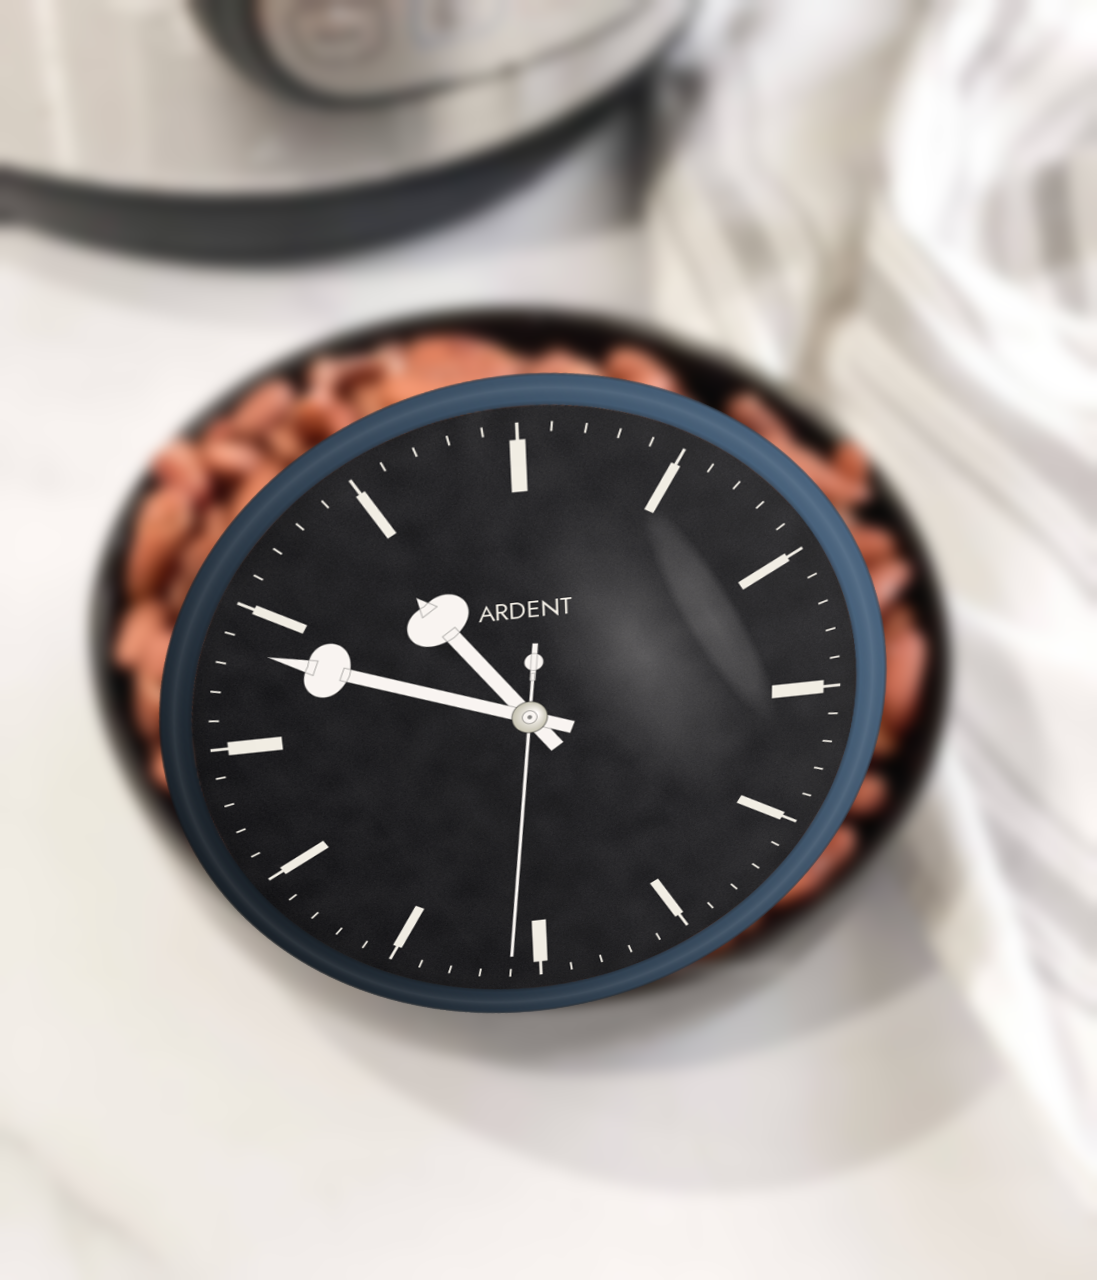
10:48:31
